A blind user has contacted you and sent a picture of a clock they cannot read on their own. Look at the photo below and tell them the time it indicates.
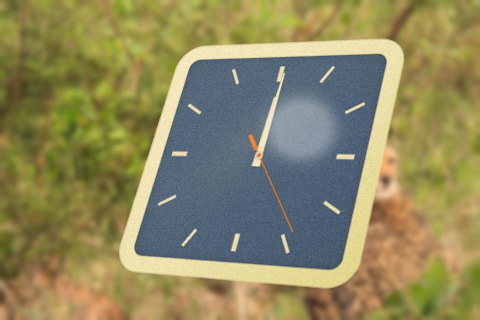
12:00:24
